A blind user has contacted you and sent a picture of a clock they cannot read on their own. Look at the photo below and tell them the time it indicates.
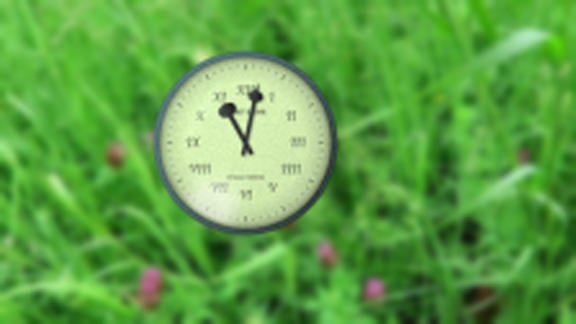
11:02
